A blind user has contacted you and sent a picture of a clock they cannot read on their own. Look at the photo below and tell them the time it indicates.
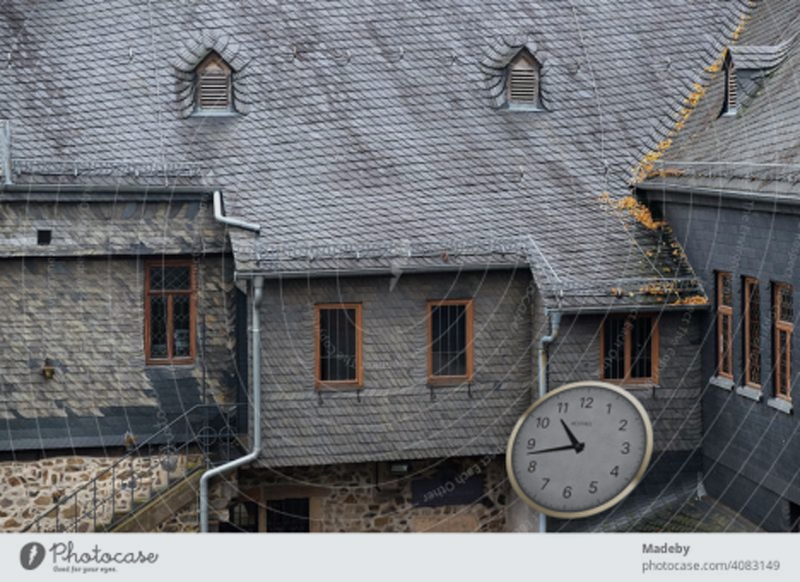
10:43
